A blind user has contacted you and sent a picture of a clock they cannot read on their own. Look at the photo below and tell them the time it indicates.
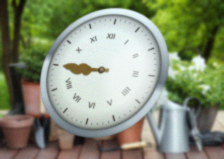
8:45
